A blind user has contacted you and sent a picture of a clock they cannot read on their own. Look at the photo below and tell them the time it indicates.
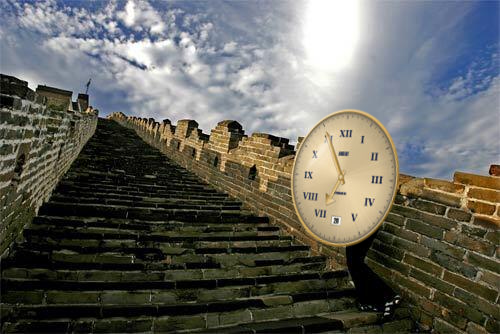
6:55
